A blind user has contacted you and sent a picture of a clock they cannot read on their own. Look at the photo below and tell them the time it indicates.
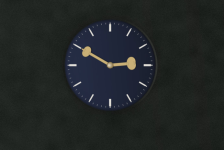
2:50
